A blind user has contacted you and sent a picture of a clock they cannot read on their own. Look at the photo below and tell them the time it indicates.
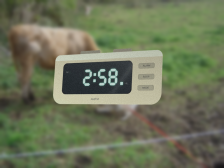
2:58
